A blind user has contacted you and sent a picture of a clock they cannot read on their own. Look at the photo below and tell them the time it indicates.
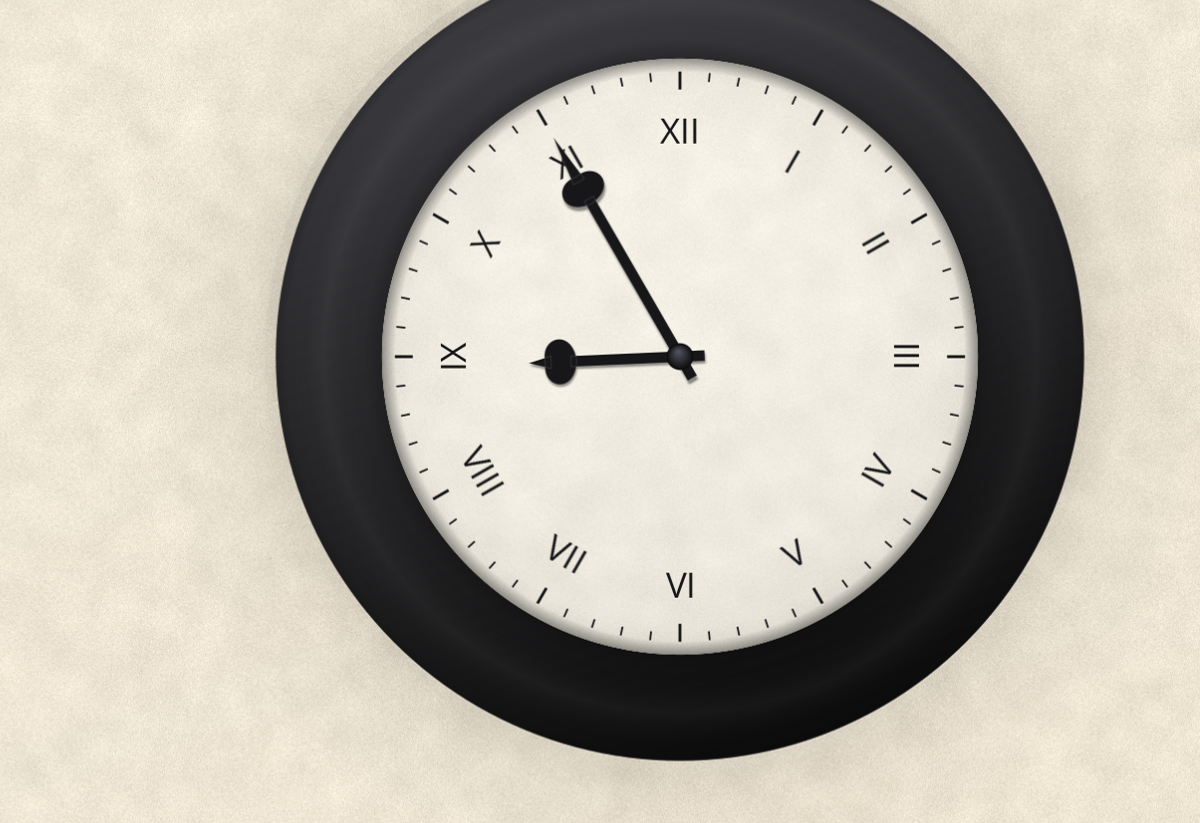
8:55
